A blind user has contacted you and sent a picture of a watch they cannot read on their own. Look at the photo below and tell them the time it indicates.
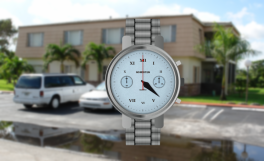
4:22
